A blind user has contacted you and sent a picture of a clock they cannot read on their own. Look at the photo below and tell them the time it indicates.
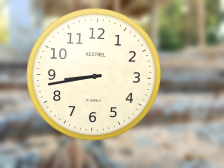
8:43
